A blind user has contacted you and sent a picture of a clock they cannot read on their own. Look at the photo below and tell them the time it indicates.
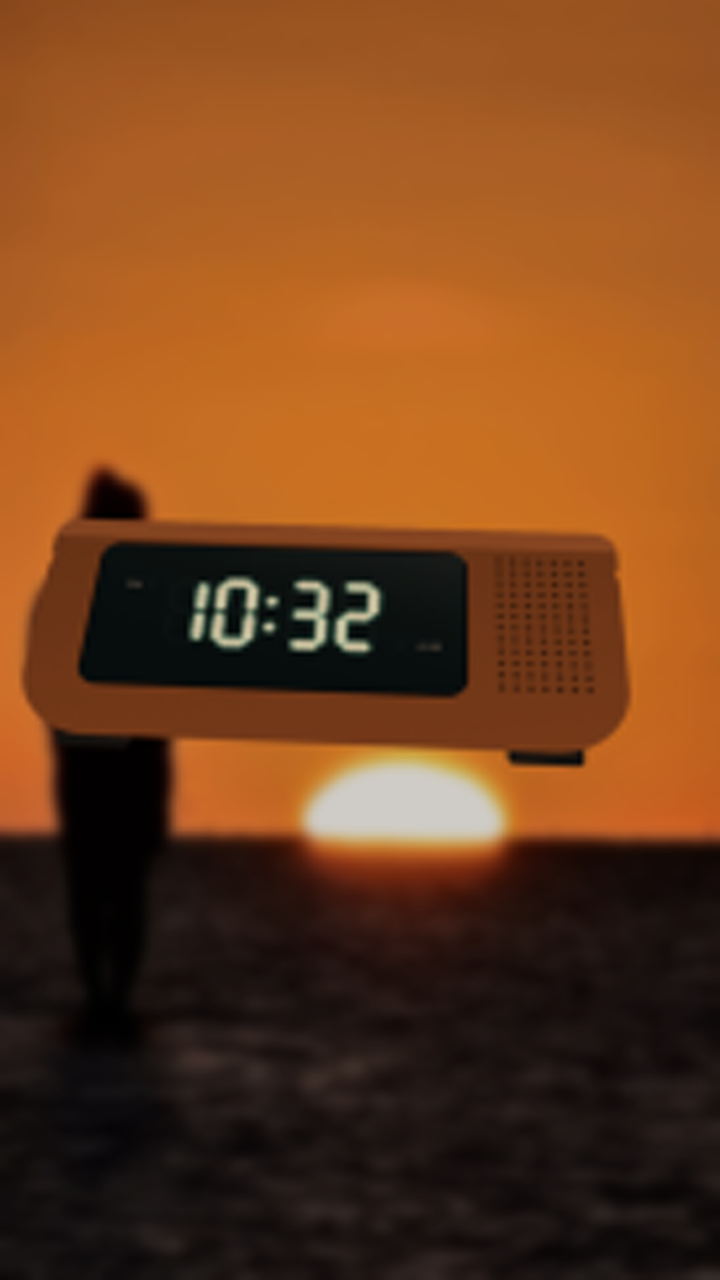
10:32
